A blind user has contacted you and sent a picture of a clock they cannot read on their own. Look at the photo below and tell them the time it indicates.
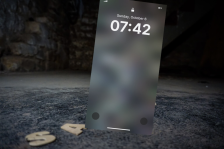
7:42
